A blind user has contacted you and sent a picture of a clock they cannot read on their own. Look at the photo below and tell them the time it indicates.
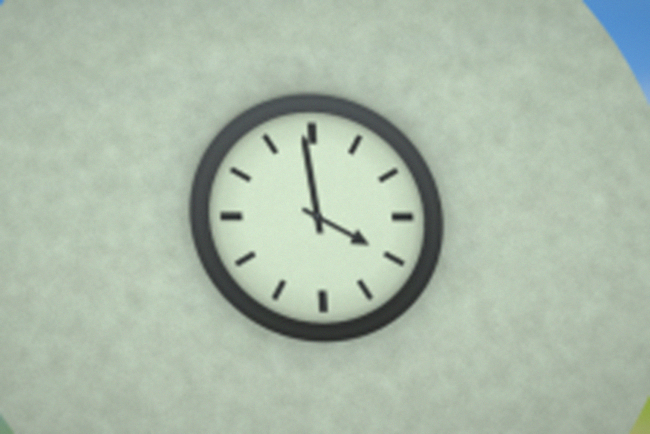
3:59
